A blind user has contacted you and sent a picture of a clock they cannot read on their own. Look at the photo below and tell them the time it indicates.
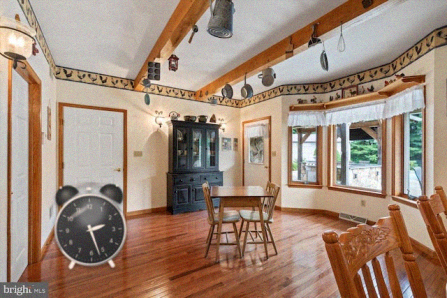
2:27
